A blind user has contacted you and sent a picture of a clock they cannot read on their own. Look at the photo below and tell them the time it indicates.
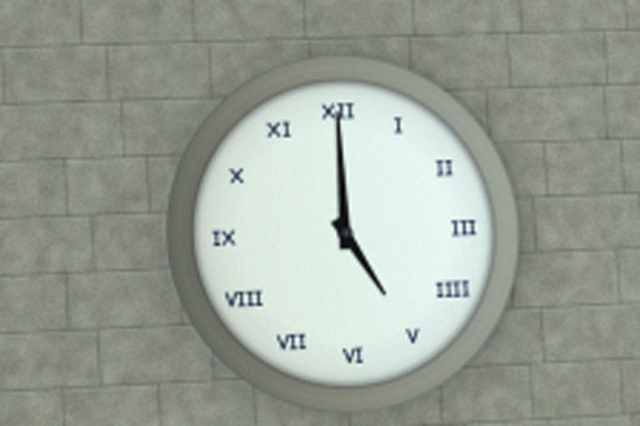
5:00
